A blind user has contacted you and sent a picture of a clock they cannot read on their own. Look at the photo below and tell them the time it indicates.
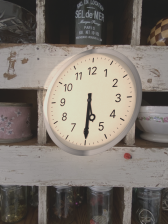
5:30
